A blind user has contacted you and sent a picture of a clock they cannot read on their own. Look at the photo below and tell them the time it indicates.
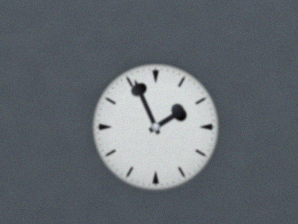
1:56
